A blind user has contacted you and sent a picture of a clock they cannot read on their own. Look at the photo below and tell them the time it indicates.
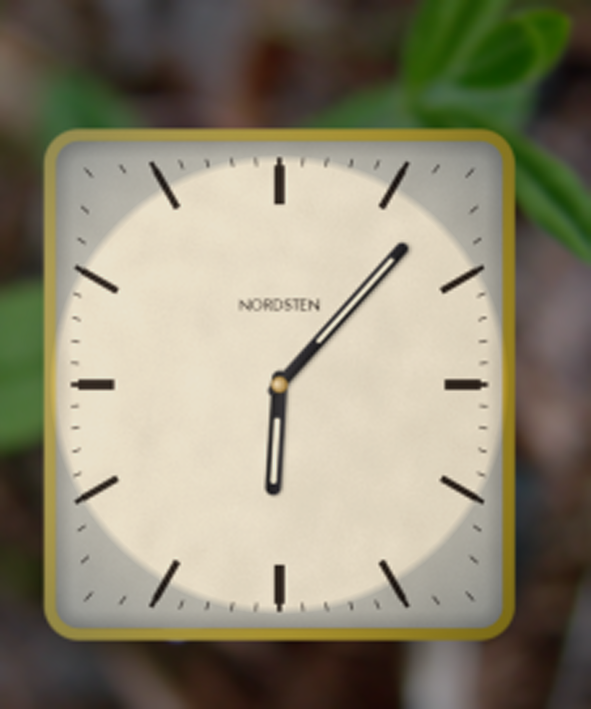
6:07
